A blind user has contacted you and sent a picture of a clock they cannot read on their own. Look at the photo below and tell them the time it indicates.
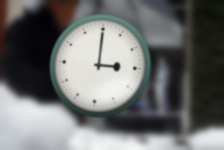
3:00
